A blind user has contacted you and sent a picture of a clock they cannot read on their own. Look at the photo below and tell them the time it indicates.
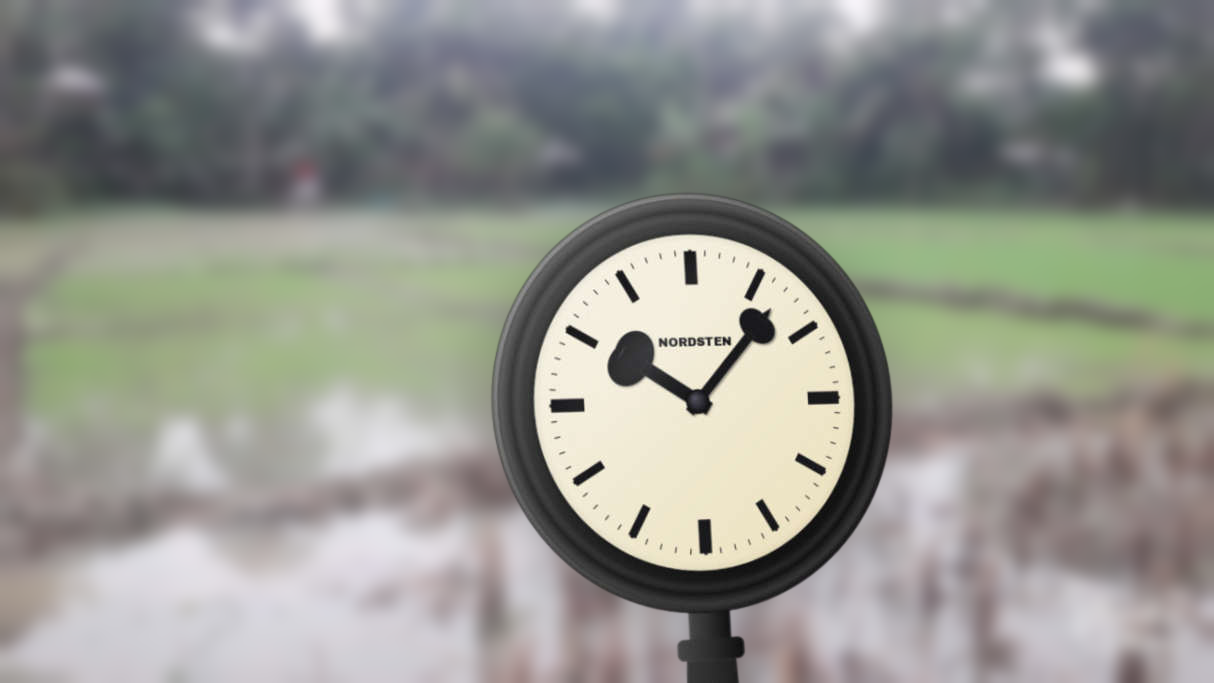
10:07
